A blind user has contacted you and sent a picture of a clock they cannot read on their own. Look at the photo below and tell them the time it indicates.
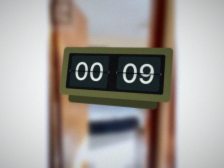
0:09
